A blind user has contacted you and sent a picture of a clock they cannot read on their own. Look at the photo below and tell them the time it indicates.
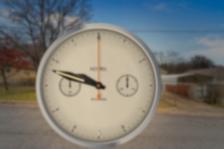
9:48
